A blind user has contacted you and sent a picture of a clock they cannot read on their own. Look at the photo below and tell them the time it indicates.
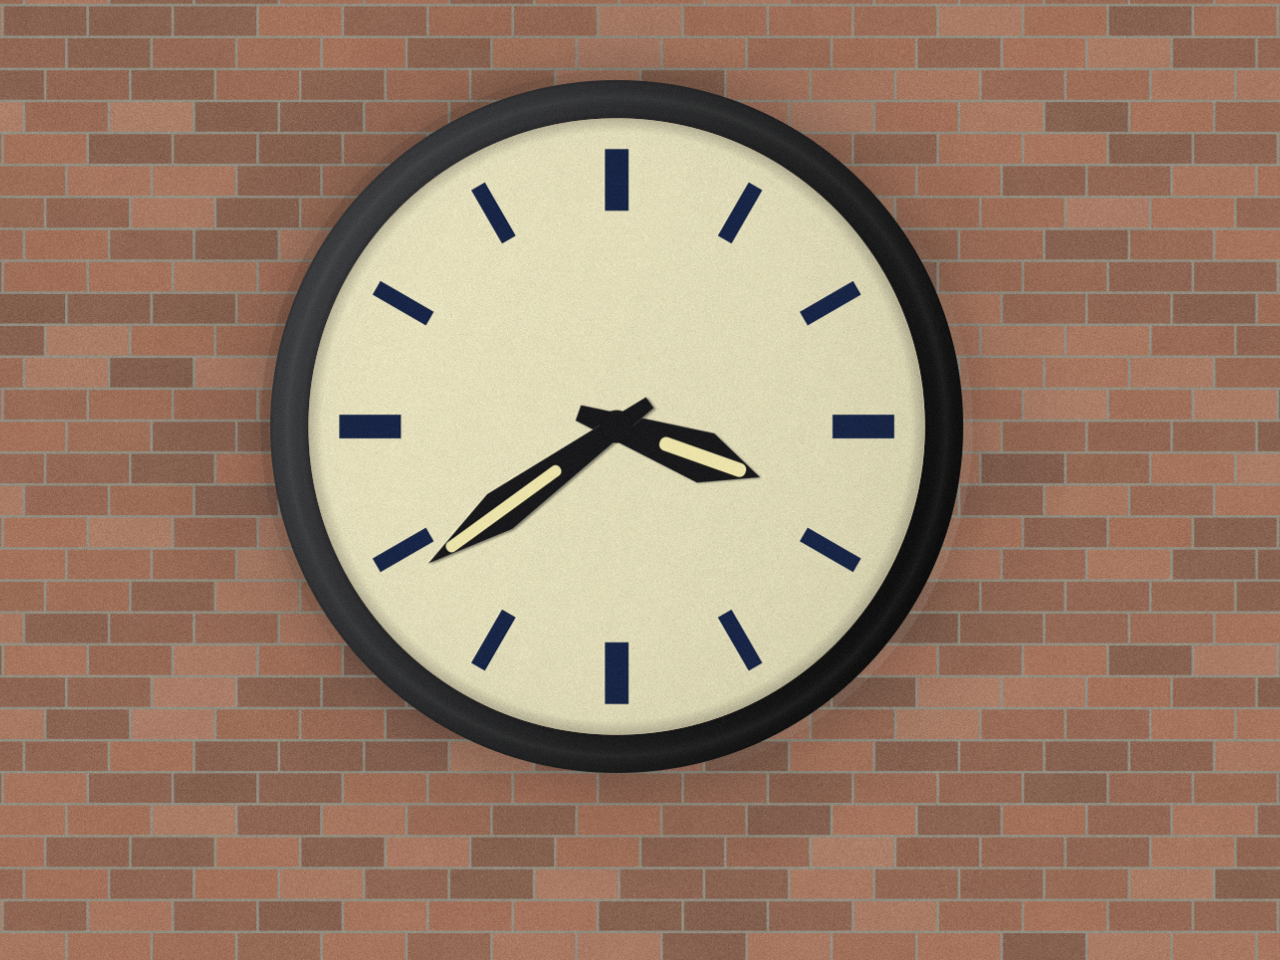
3:39
